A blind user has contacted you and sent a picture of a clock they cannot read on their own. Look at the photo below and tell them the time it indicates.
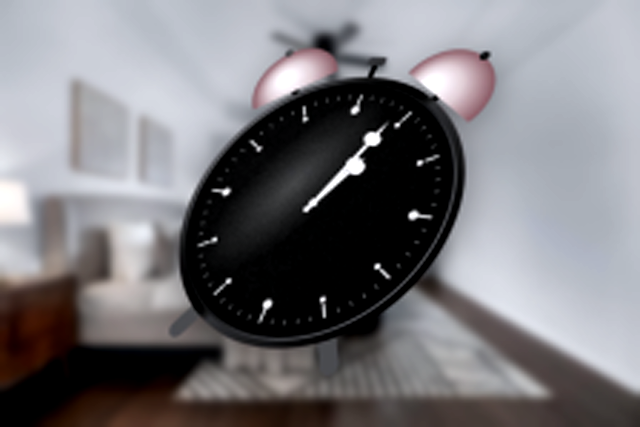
1:04
